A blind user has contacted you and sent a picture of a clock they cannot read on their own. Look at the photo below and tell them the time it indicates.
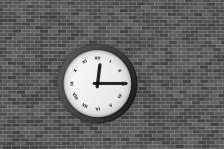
12:15
